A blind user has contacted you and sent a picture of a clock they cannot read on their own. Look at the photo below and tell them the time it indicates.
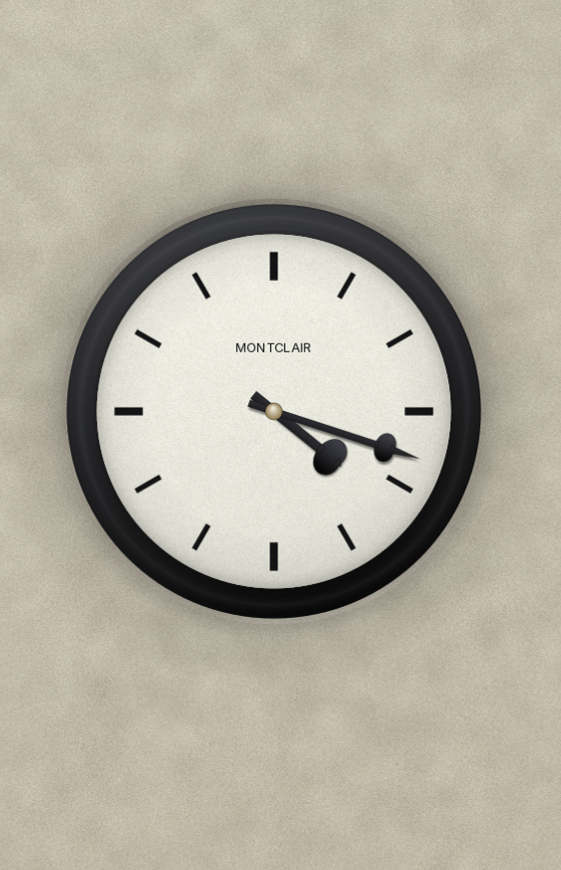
4:18
